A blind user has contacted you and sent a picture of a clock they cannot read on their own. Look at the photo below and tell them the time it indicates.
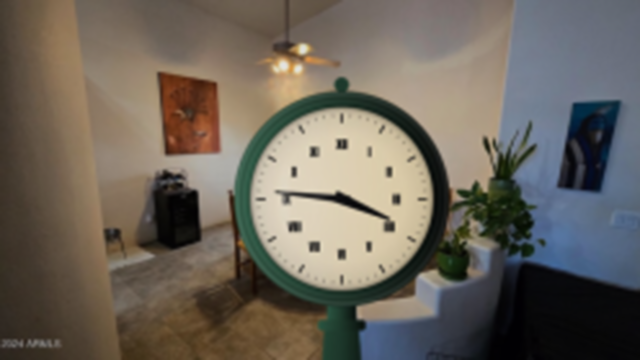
3:46
